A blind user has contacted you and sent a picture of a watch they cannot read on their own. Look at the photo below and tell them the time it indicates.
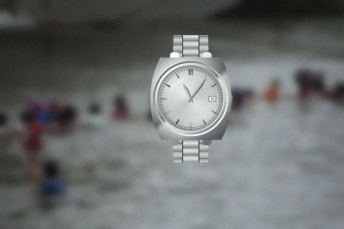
11:06
